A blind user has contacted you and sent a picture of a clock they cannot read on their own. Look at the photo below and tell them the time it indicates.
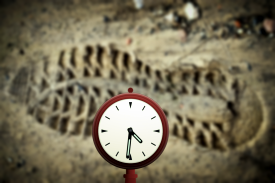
4:31
